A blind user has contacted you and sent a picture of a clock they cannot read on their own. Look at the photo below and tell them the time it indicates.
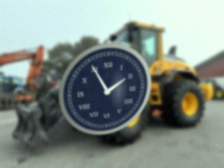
1:55
